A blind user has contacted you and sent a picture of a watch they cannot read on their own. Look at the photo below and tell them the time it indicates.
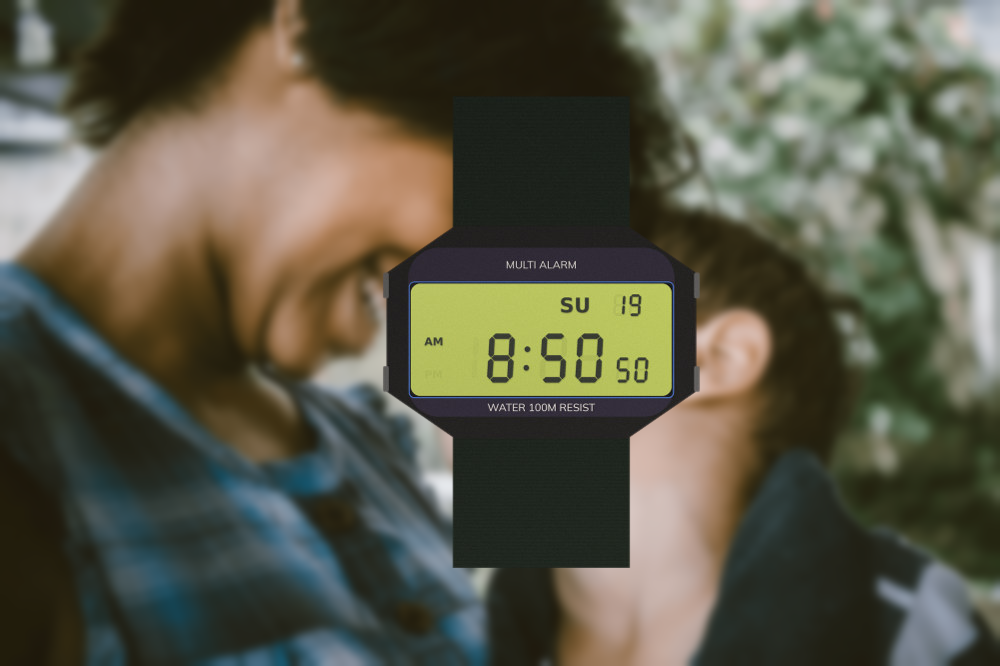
8:50:50
